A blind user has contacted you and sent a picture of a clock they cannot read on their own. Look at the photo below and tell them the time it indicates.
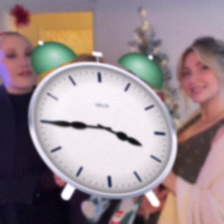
3:45
